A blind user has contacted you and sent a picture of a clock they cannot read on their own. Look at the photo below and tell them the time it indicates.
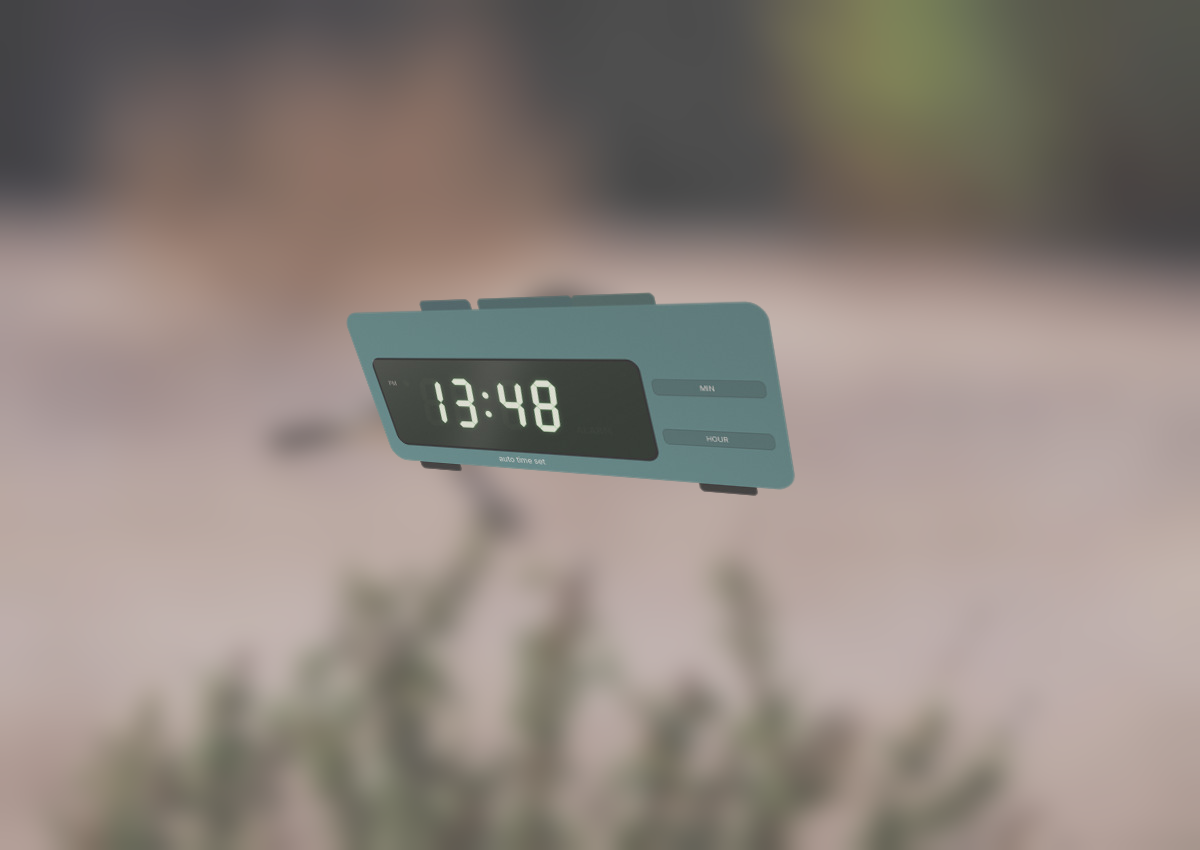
13:48
